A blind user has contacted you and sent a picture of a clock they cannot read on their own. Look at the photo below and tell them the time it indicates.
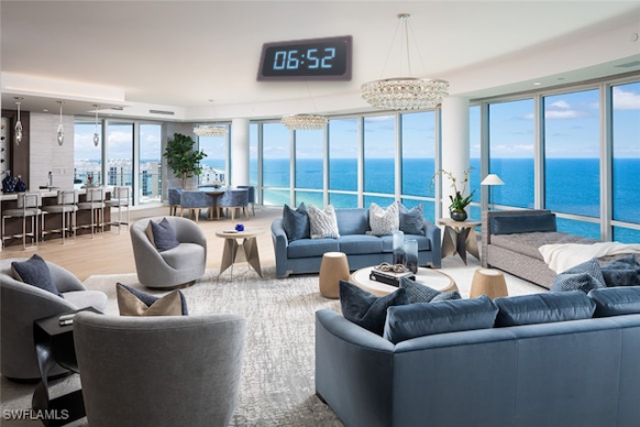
6:52
